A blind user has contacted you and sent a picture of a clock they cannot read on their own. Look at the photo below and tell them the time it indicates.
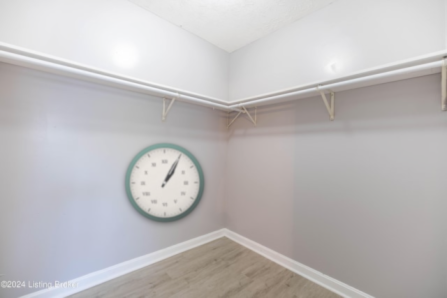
1:05
